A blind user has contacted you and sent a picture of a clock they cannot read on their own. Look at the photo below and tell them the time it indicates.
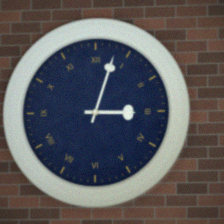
3:03
